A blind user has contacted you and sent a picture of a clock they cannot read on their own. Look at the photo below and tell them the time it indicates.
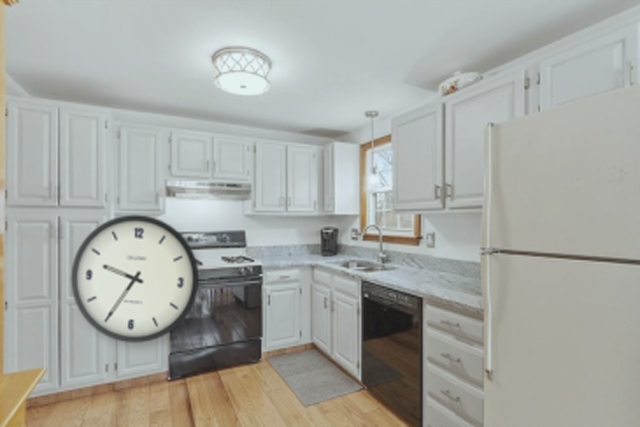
9:35
